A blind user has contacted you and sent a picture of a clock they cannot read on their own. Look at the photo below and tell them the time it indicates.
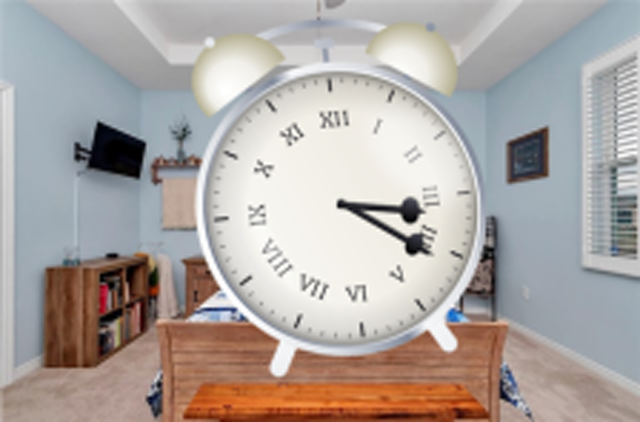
3:21
